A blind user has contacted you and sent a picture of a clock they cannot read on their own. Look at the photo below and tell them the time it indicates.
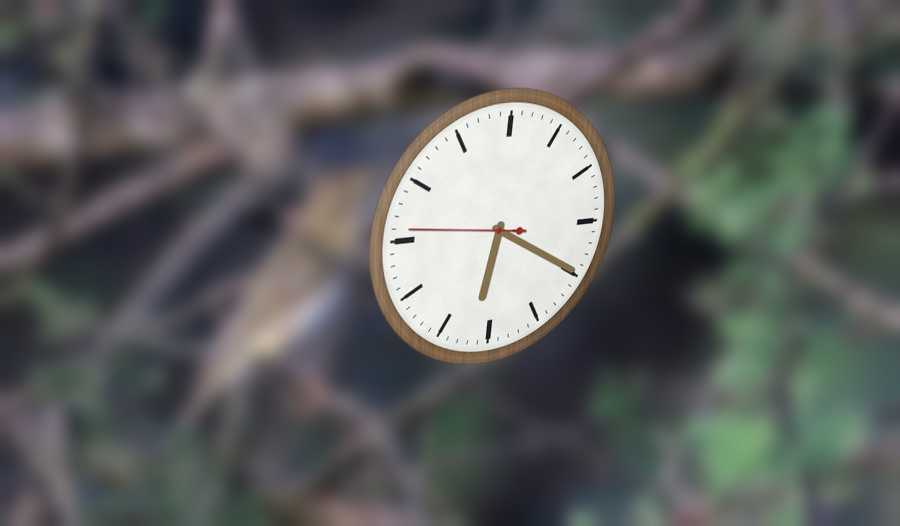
6:19:46
